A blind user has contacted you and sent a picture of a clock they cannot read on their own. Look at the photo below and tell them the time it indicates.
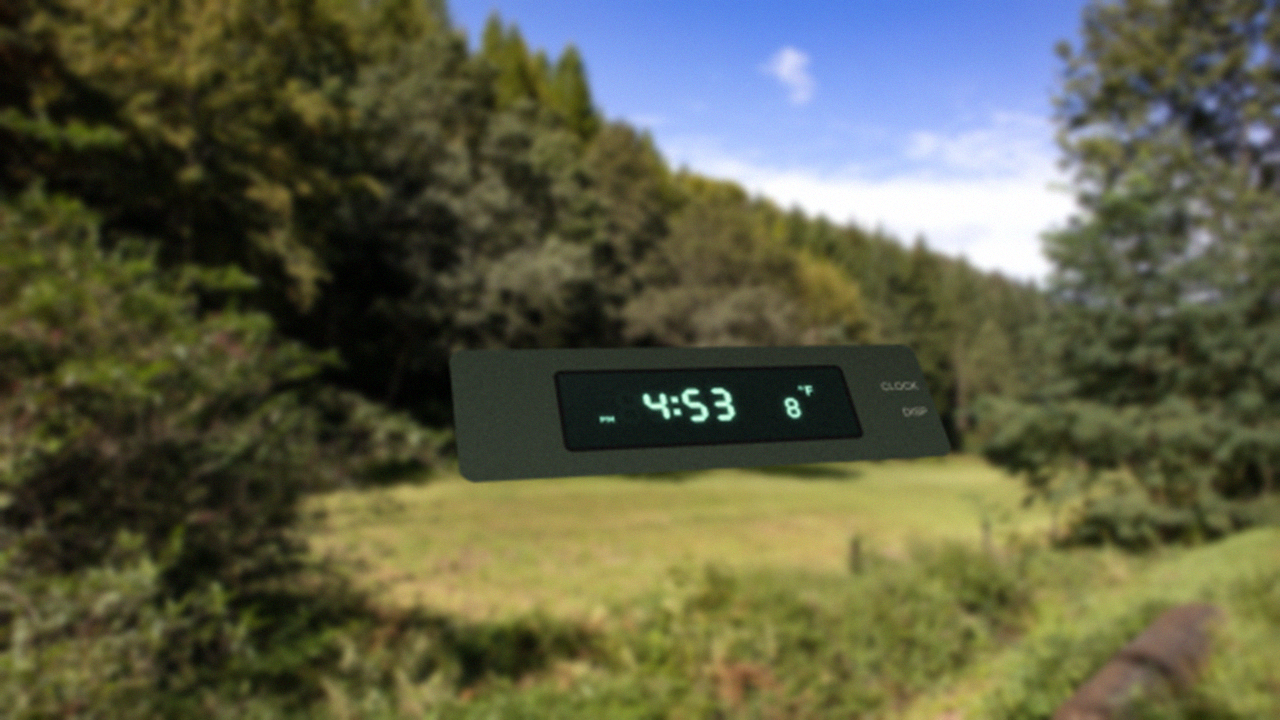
4:53
